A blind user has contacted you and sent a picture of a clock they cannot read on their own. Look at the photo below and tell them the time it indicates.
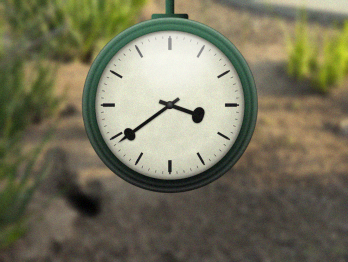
3:39
